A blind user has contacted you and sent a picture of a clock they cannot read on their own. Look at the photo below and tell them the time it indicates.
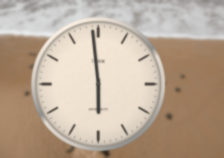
5:59
